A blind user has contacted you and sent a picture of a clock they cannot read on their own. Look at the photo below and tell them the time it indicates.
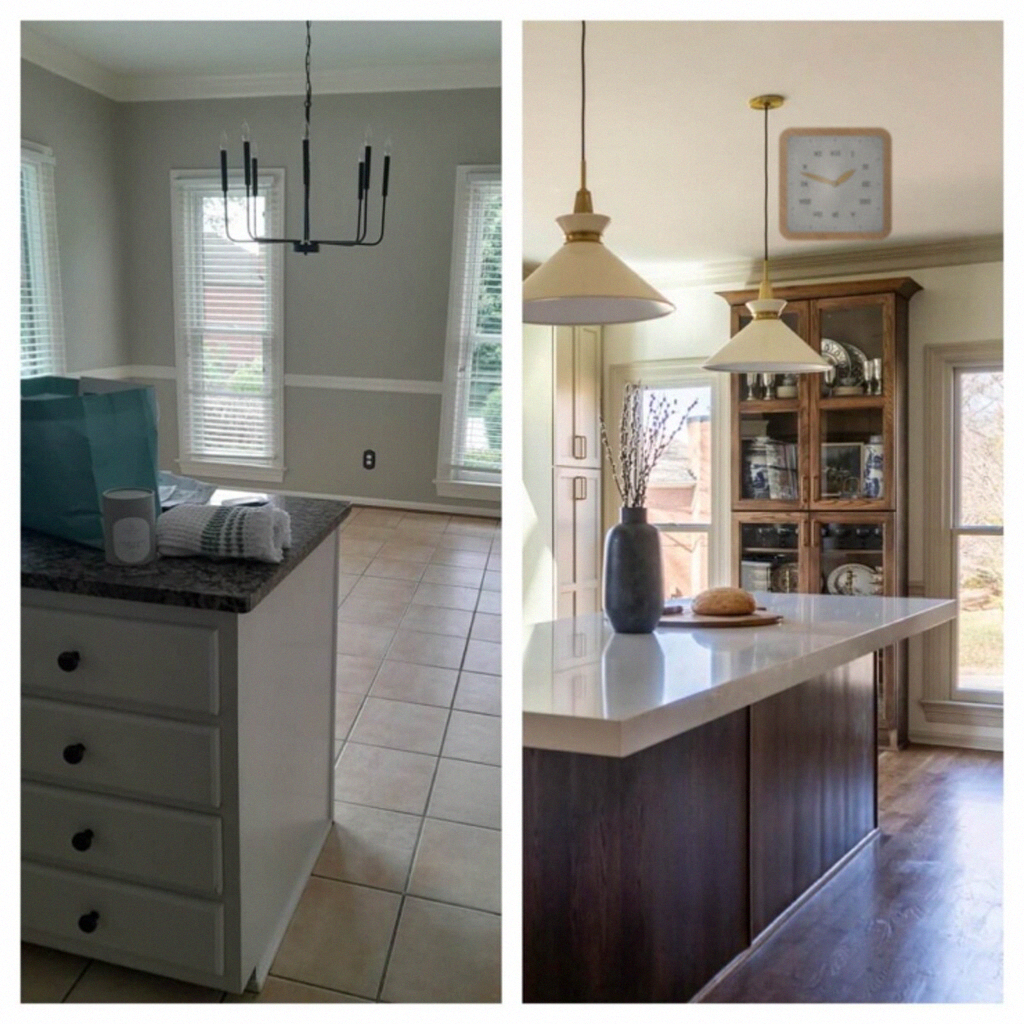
1:48
